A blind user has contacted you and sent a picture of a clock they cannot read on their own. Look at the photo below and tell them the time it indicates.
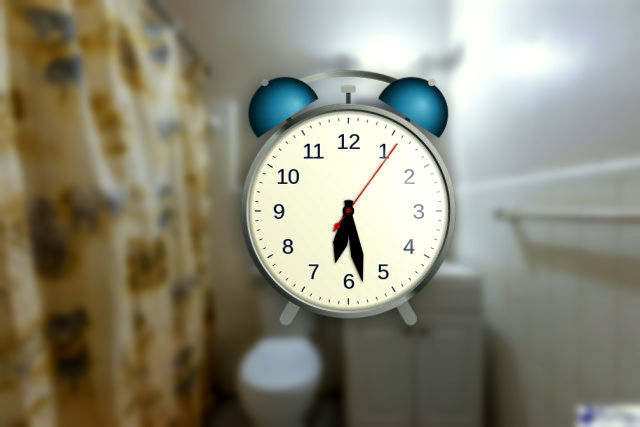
6:28:06
